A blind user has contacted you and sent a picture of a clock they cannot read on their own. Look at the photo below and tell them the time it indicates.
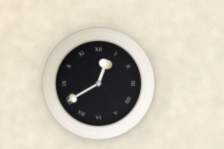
12:40
